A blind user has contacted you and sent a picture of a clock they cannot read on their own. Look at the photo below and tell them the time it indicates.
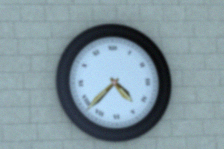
4:38
